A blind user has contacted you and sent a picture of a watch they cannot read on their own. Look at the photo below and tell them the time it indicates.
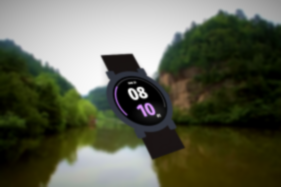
8:10
